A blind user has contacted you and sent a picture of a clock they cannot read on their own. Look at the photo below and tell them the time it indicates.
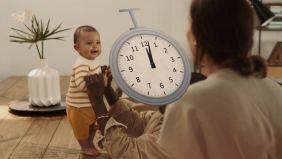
12:02
